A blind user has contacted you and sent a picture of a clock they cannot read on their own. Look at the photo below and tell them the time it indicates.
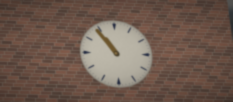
10:54
